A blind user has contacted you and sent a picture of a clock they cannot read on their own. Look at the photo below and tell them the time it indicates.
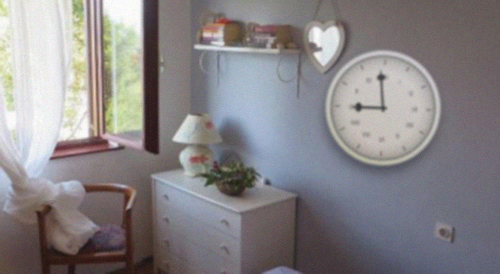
8:59
